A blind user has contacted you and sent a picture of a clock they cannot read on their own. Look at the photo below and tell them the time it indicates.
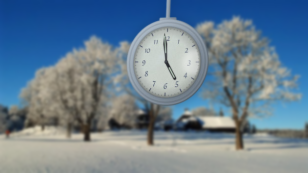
4:59
